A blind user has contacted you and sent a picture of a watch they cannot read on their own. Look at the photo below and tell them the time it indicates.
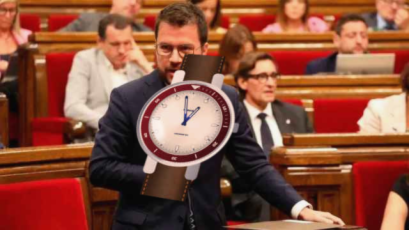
12:58
